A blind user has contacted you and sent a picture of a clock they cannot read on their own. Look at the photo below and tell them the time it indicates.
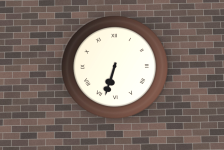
6:33
